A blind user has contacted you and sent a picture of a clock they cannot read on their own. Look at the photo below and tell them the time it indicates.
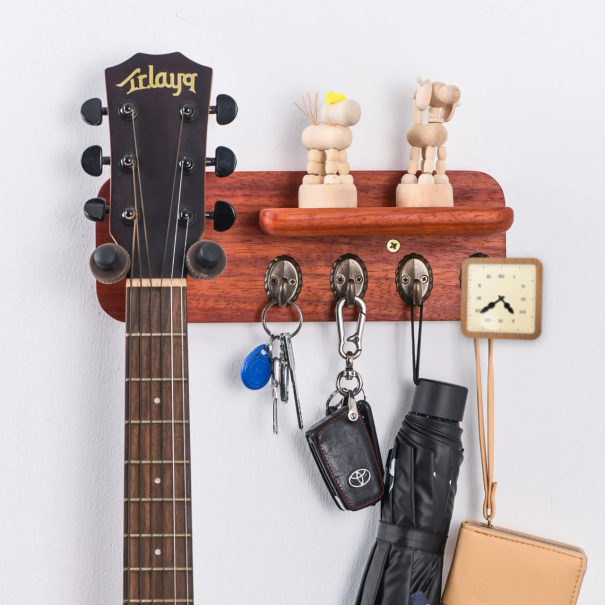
4:39
